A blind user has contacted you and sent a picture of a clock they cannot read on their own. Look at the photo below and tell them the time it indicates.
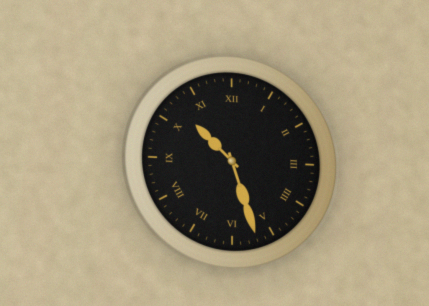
10:27
